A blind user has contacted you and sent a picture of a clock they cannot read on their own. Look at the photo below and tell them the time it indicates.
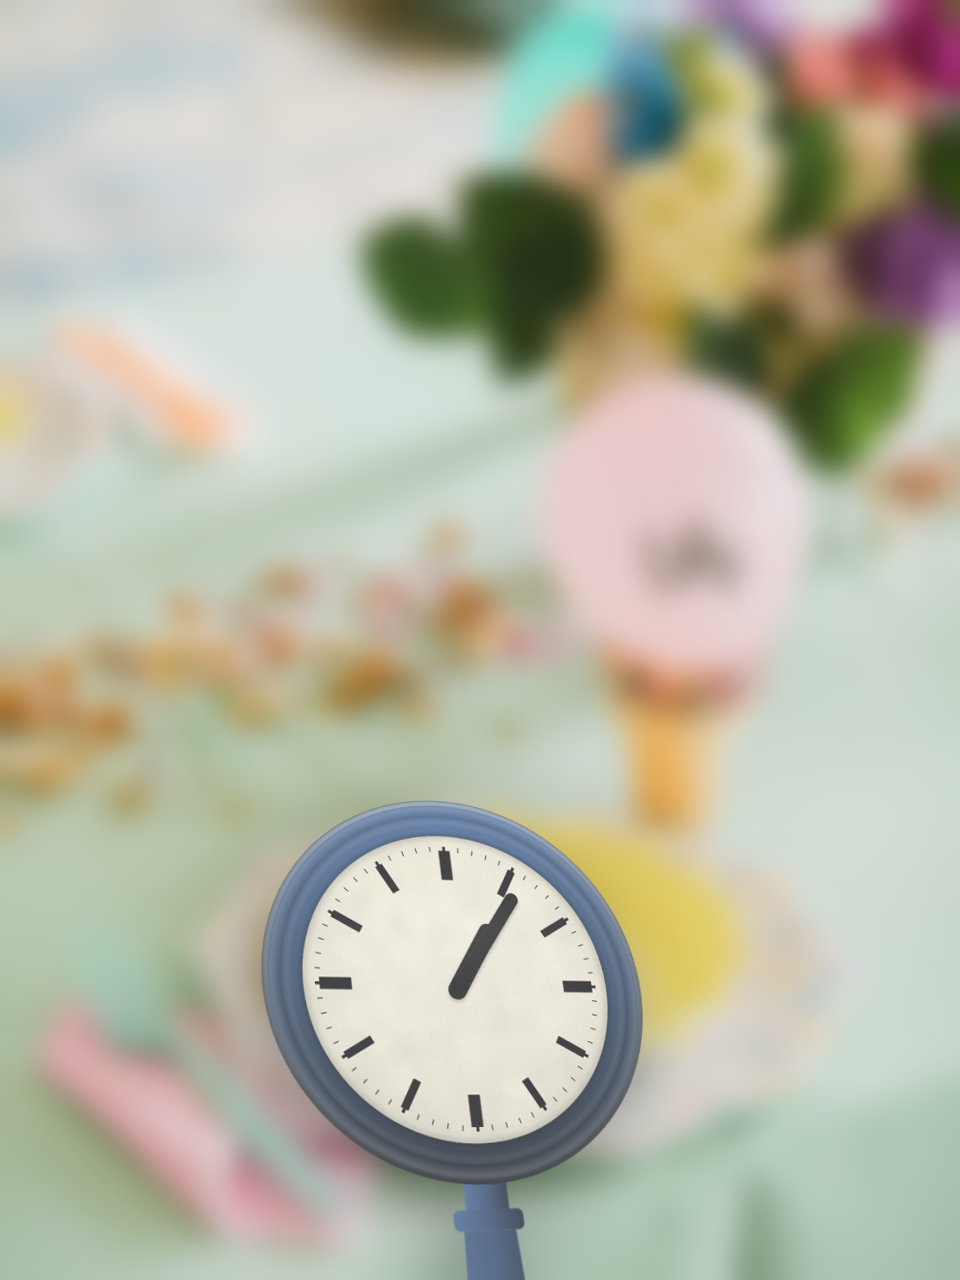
1:06
